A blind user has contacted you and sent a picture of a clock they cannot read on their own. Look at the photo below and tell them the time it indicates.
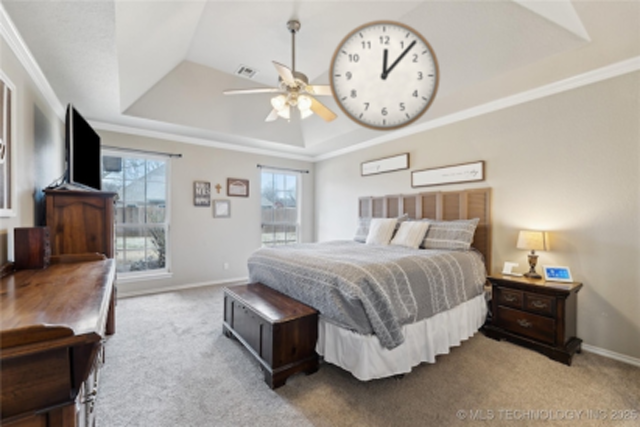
12:07
